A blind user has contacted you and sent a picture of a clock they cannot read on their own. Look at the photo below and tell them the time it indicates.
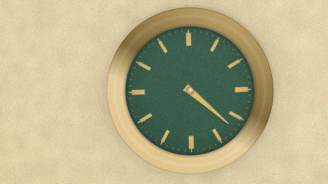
4:22
